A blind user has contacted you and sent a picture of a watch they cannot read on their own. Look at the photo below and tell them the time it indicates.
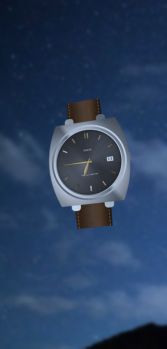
6:45
